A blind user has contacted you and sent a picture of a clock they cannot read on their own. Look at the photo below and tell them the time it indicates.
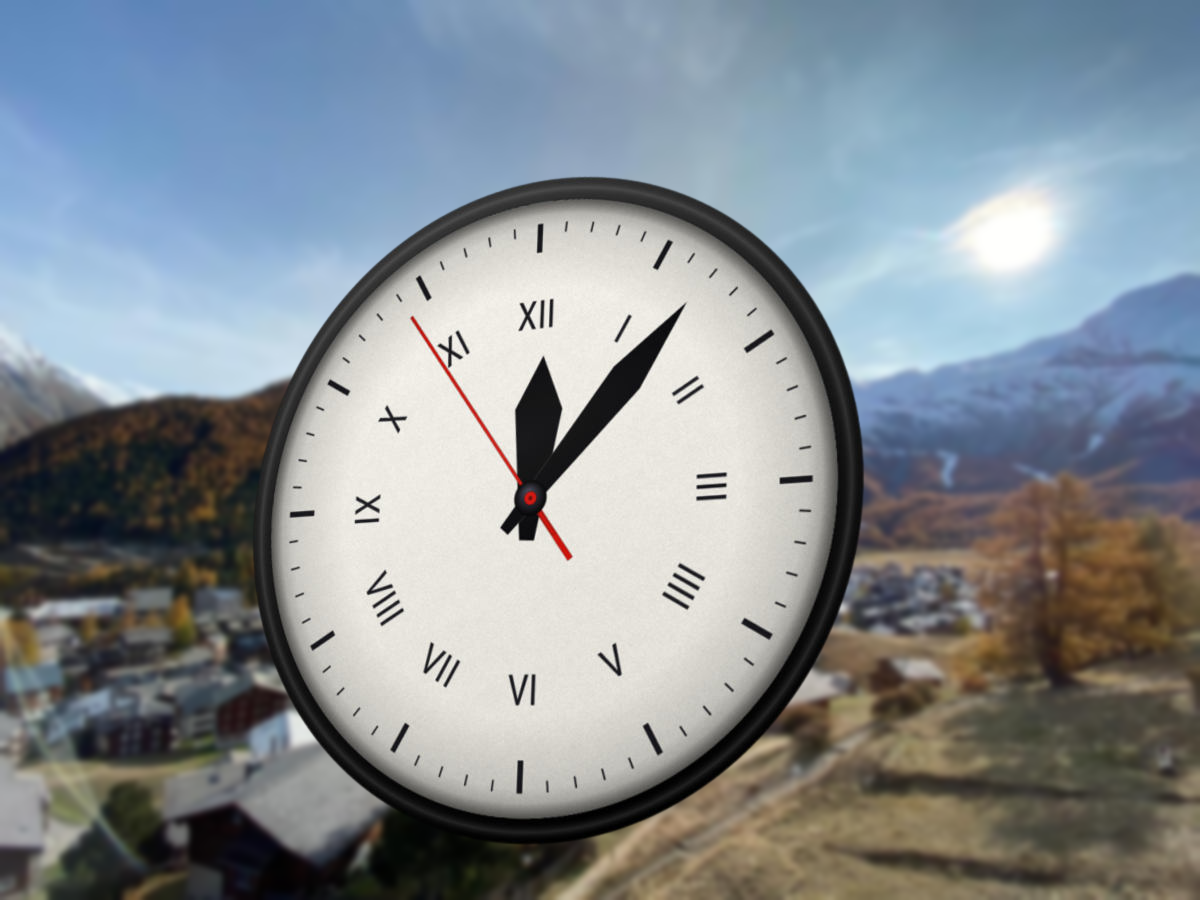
12:06:54
